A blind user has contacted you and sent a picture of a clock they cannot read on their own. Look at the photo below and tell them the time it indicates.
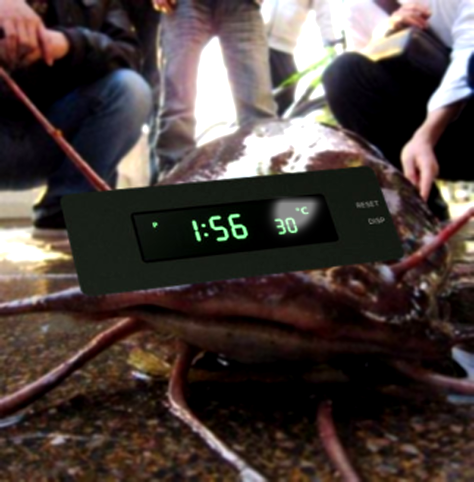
1:56
